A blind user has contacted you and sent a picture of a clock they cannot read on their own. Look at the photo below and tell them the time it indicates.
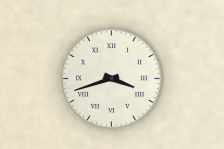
3:42
